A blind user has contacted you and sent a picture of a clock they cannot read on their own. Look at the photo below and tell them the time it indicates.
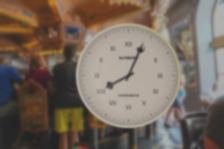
8:04
